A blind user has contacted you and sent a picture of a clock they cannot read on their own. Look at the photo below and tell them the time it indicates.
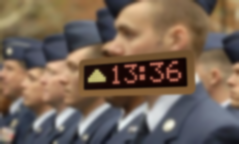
13:36
